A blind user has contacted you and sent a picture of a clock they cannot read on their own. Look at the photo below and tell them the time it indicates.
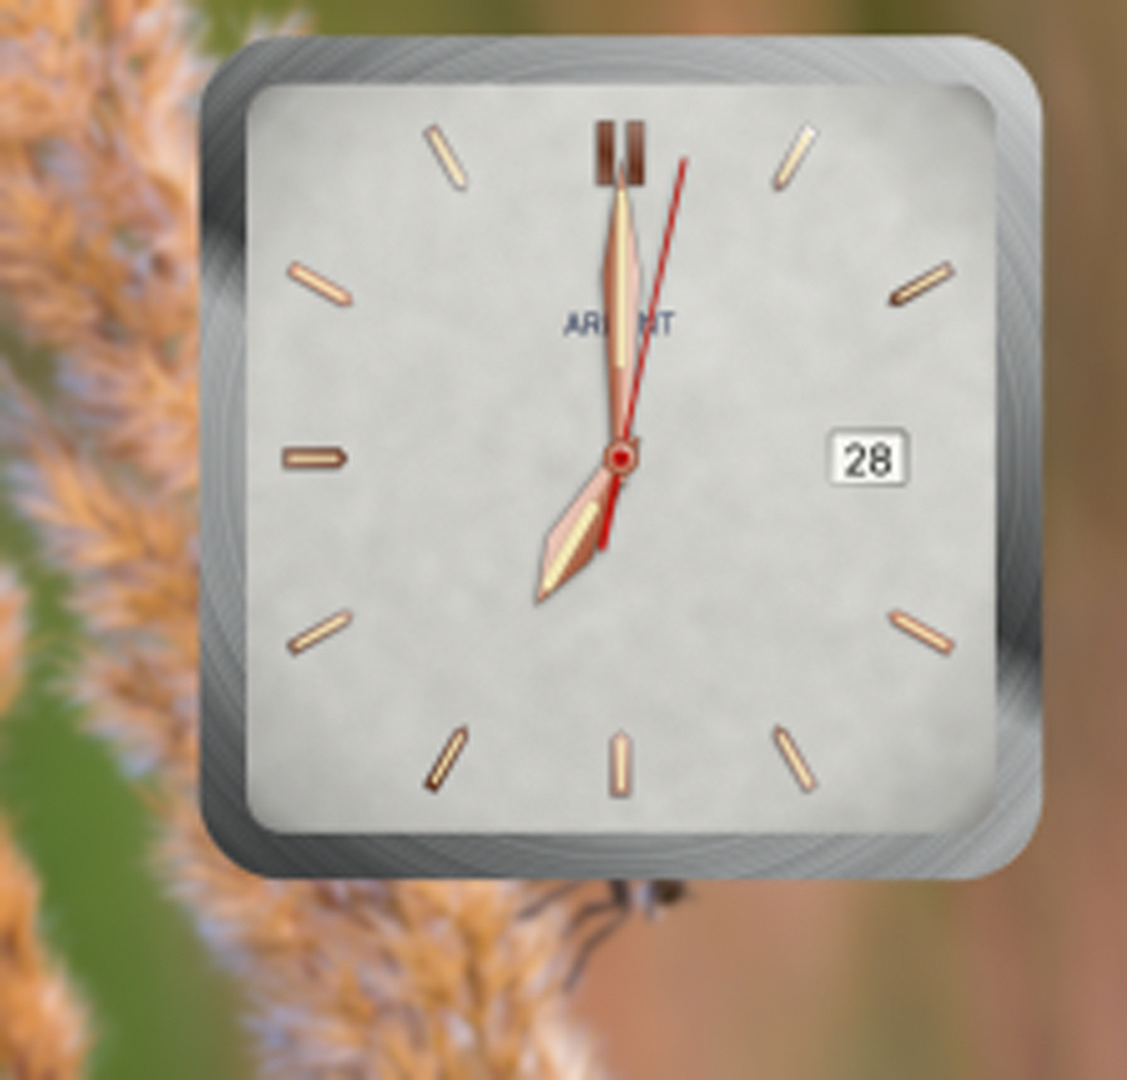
7:00:02
